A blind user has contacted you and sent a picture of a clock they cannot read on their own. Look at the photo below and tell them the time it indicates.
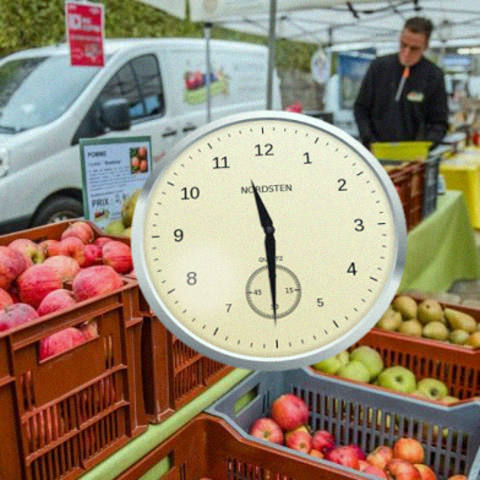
11:30
